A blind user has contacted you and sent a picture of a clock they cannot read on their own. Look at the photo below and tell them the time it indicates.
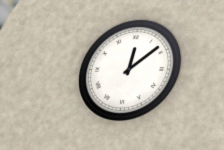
12:08
